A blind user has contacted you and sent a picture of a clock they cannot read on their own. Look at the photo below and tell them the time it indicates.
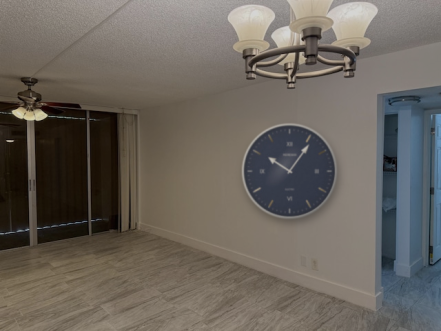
10:06
